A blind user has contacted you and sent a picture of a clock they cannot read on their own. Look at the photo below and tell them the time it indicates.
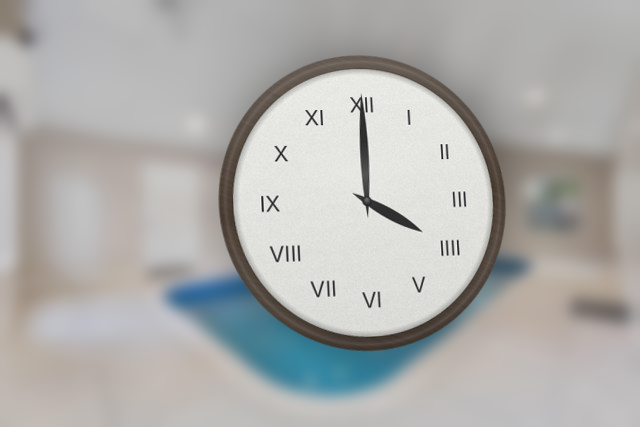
4:00
